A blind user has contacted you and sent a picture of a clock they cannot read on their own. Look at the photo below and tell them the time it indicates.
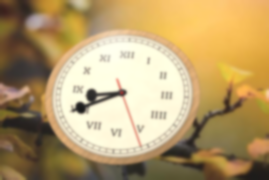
8:40:26
